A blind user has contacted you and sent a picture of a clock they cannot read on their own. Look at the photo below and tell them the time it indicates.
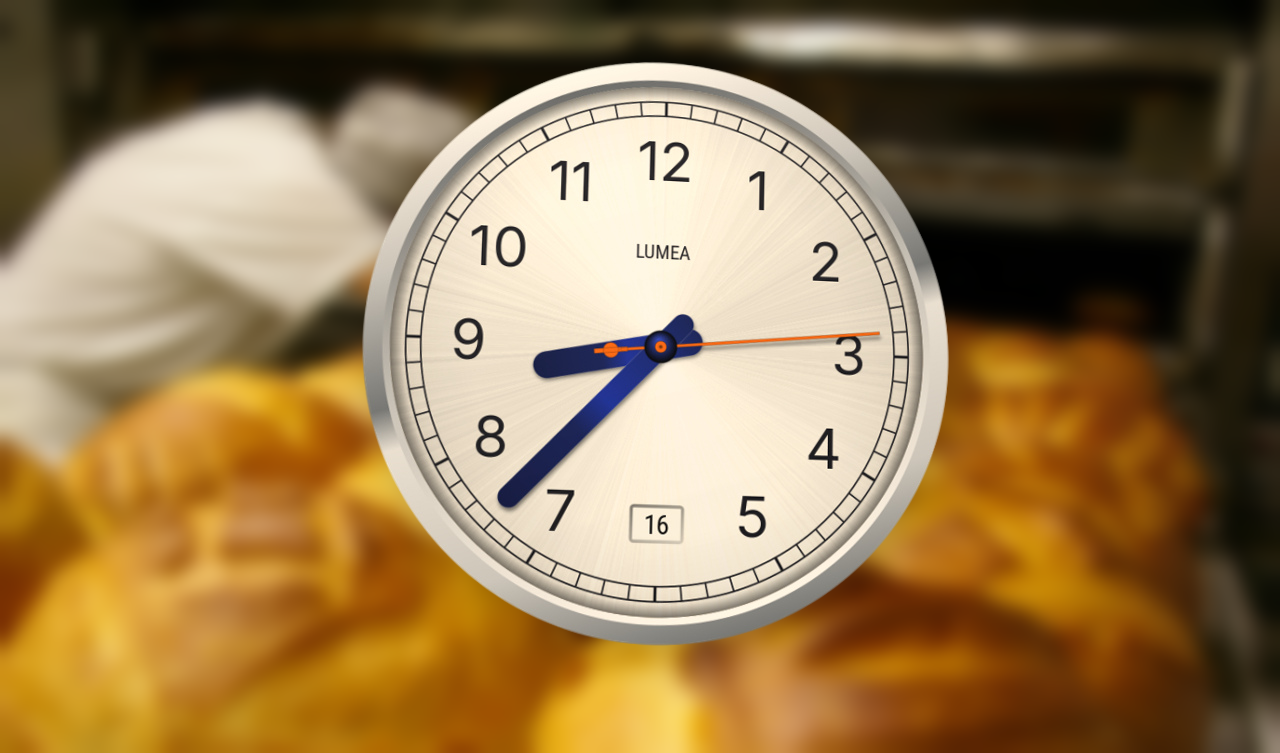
8:37:14
